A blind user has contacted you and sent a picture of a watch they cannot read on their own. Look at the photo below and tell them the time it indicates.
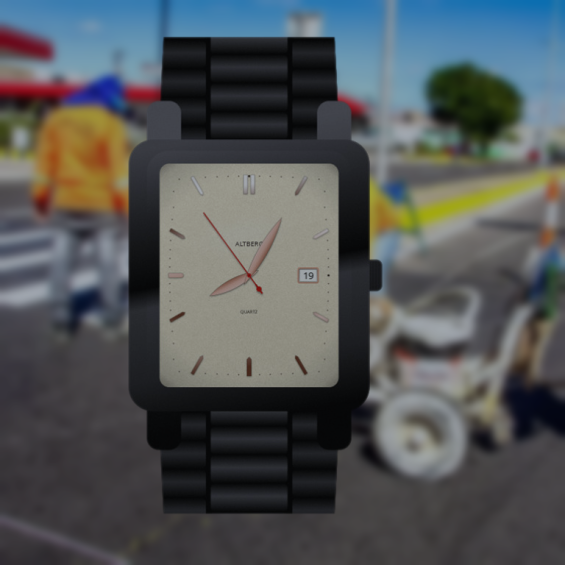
8:04:54
